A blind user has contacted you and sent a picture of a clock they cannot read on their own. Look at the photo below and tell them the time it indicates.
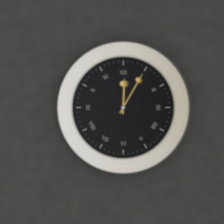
12:05
